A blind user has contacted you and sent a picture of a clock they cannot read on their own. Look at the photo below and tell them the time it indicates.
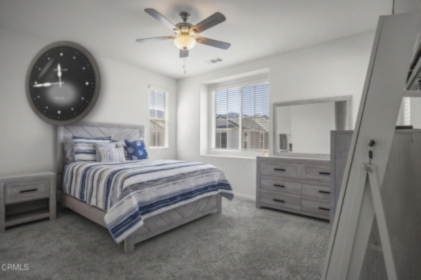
11:44
